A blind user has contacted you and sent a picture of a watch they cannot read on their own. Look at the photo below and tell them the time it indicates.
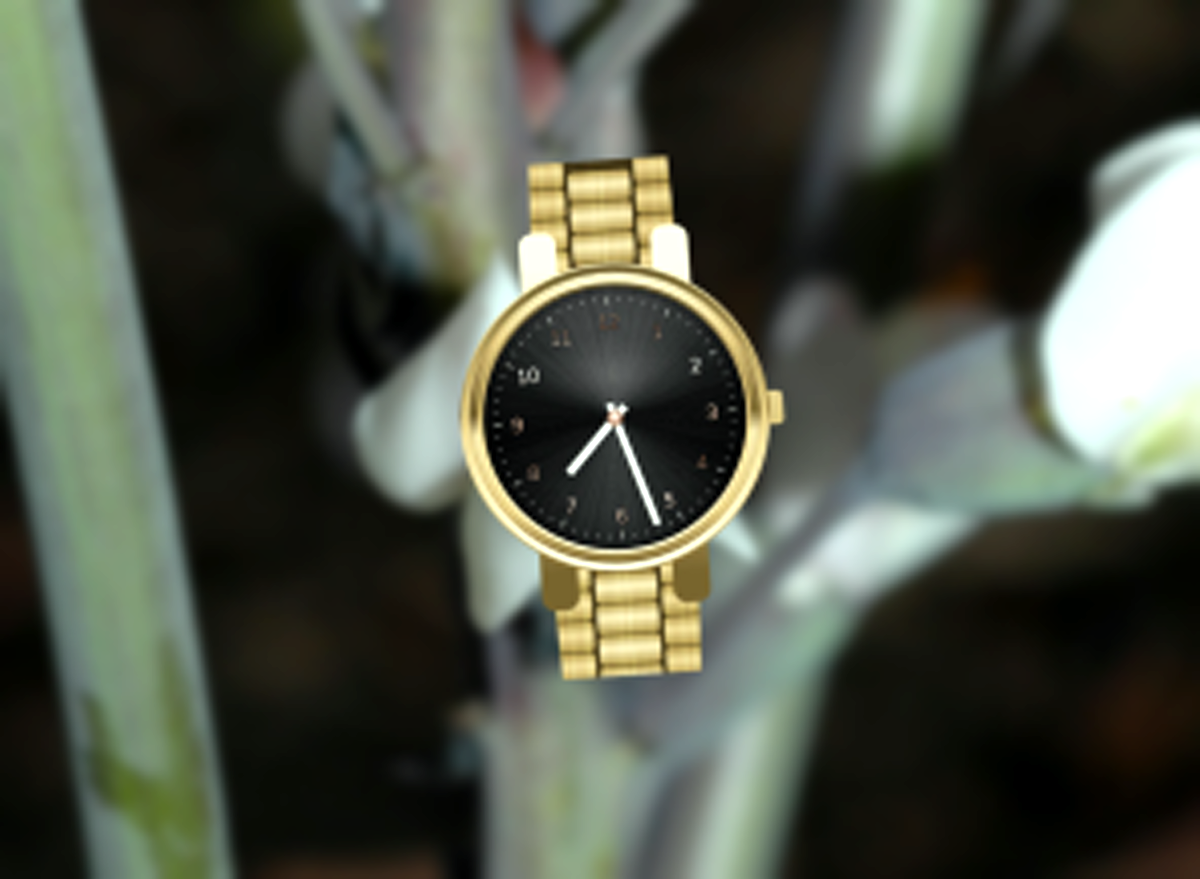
7:27
